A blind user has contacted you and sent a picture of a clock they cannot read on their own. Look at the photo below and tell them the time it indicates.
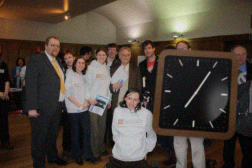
7:05
